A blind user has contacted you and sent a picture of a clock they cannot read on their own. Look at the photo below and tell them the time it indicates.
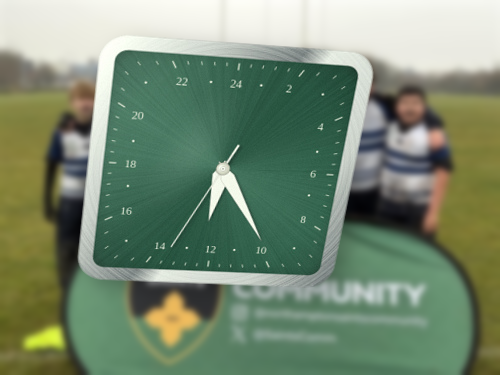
12:24:34
